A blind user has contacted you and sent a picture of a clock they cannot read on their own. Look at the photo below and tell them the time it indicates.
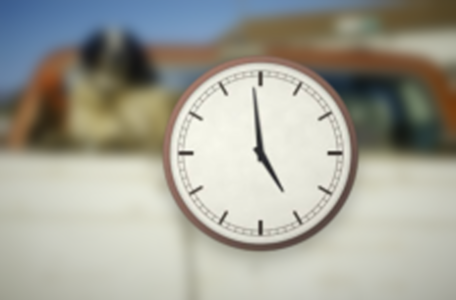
4:59
